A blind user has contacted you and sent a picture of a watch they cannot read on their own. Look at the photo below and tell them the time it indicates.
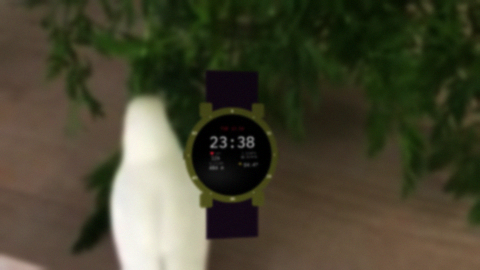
23:38
